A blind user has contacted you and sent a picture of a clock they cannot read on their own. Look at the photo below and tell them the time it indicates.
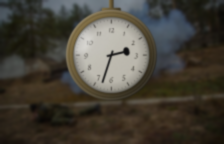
2:33
